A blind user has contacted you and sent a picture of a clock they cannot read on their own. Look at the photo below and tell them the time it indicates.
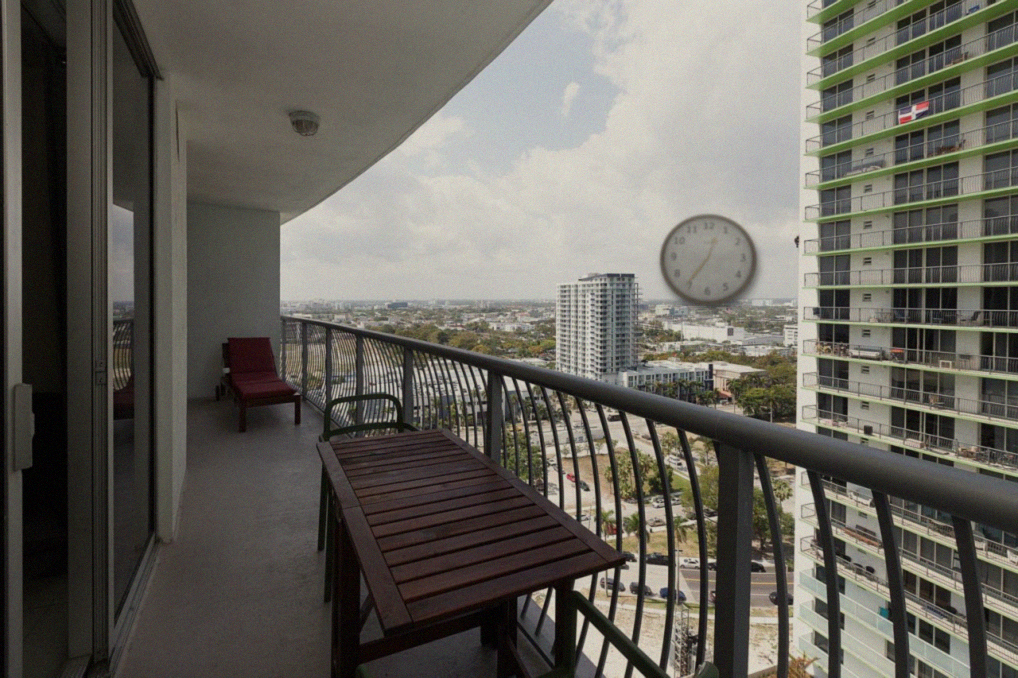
12:36
